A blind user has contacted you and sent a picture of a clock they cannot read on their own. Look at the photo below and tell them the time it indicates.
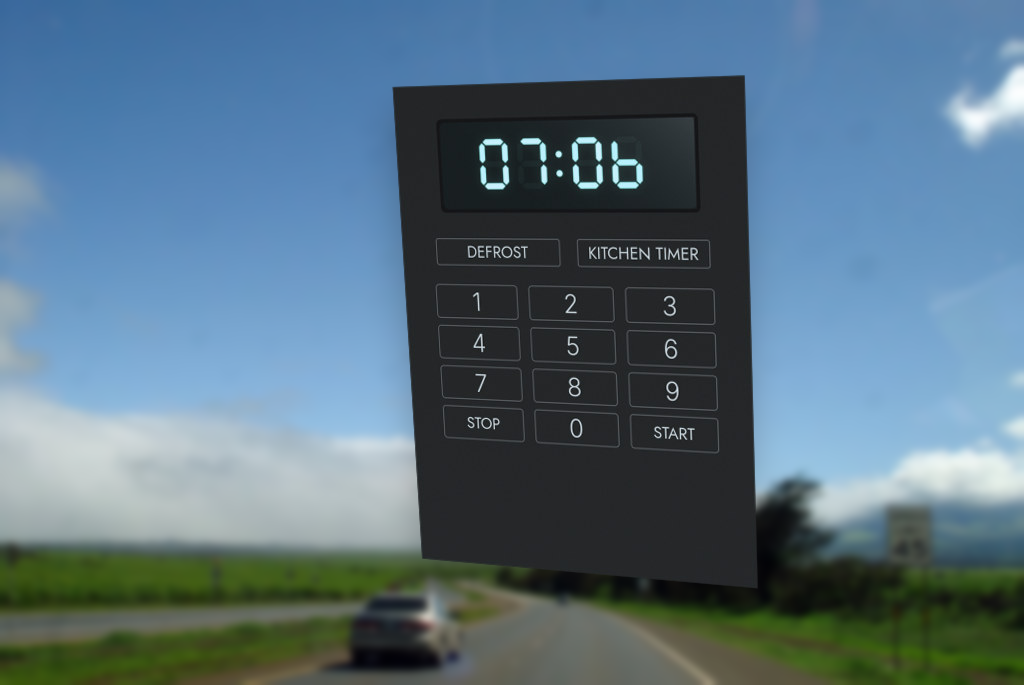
7:06
